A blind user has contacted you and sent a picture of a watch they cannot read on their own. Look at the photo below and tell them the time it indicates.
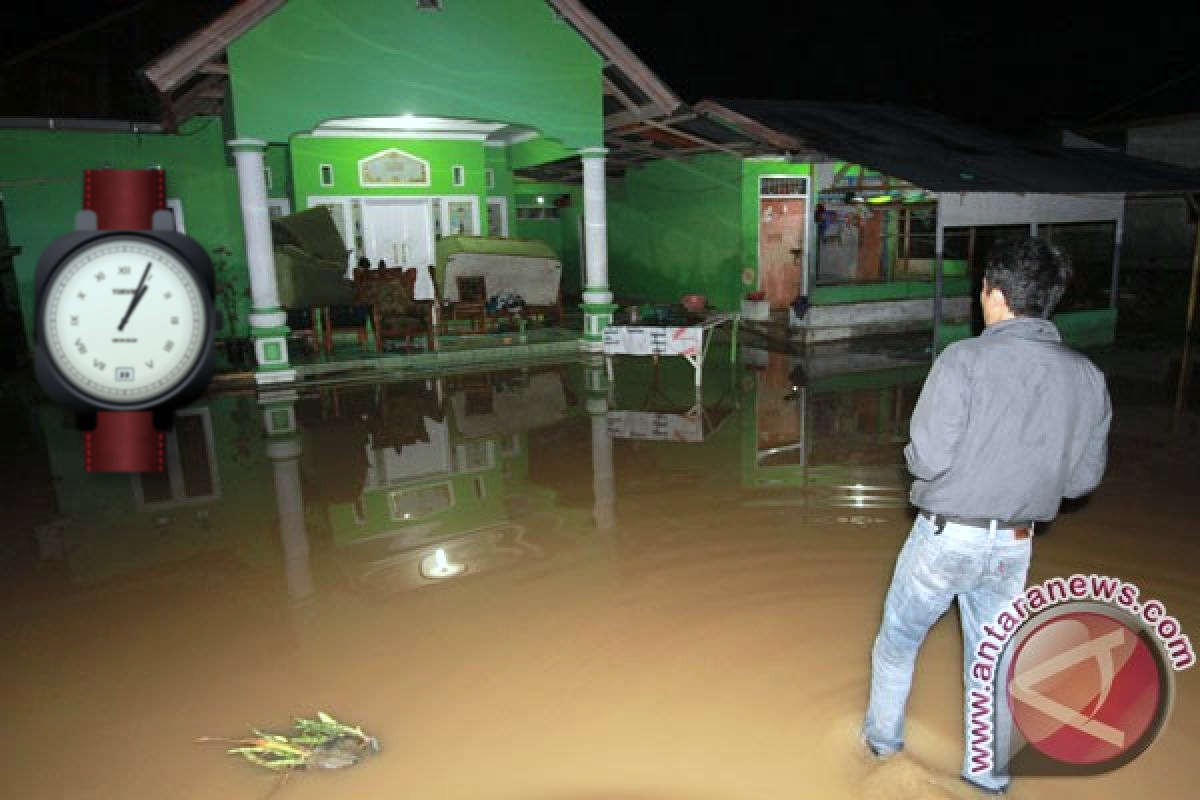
1:04
